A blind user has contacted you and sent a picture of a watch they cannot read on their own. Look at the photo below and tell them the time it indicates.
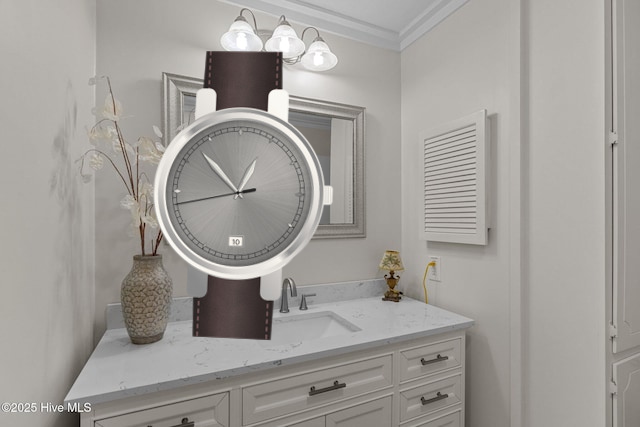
12:52:43
